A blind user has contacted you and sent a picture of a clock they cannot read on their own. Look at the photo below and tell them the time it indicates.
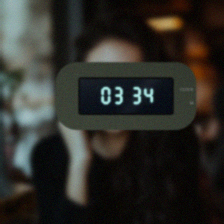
3:34
